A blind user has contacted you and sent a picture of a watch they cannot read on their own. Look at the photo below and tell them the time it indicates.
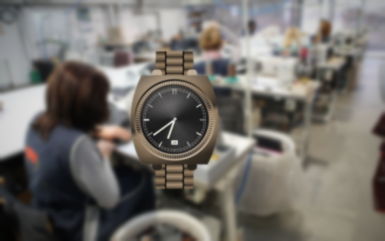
6:39
